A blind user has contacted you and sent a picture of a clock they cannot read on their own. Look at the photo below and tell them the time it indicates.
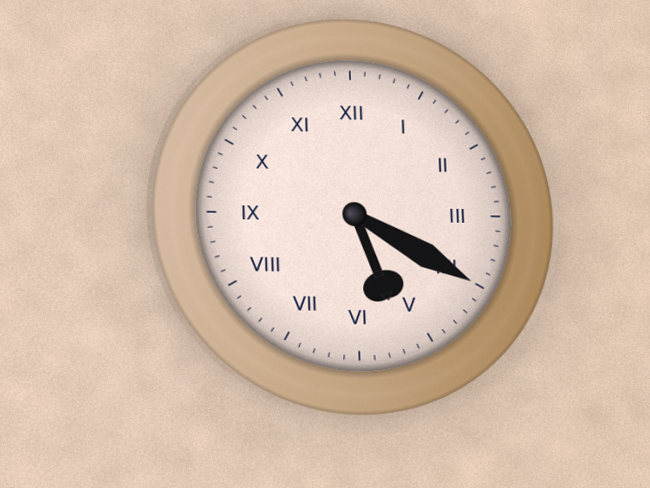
5:20
